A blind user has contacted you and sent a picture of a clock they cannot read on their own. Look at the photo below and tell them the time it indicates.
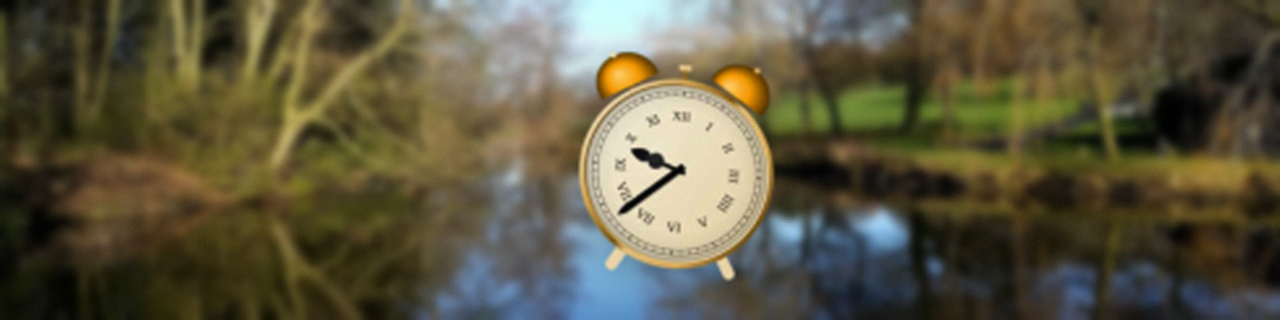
9:38
